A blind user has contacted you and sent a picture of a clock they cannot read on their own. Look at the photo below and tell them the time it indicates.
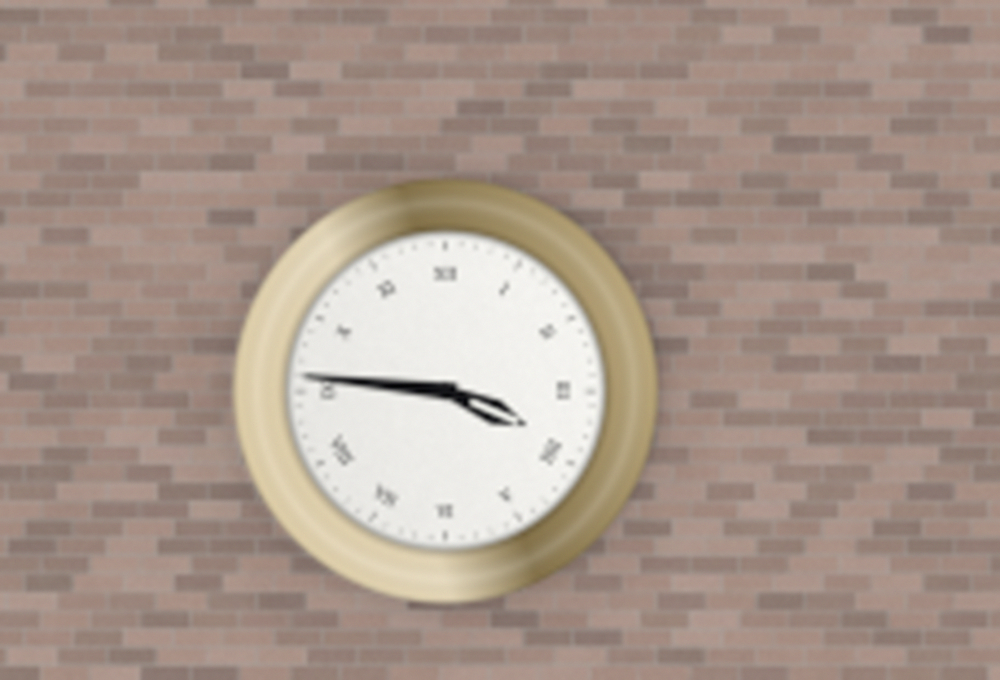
3:46
